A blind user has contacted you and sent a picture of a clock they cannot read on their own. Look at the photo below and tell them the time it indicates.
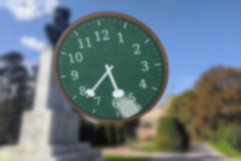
5:38
